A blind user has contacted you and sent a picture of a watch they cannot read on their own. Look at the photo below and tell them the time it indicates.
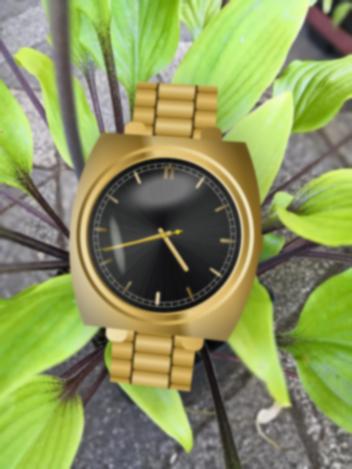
4:41:42
